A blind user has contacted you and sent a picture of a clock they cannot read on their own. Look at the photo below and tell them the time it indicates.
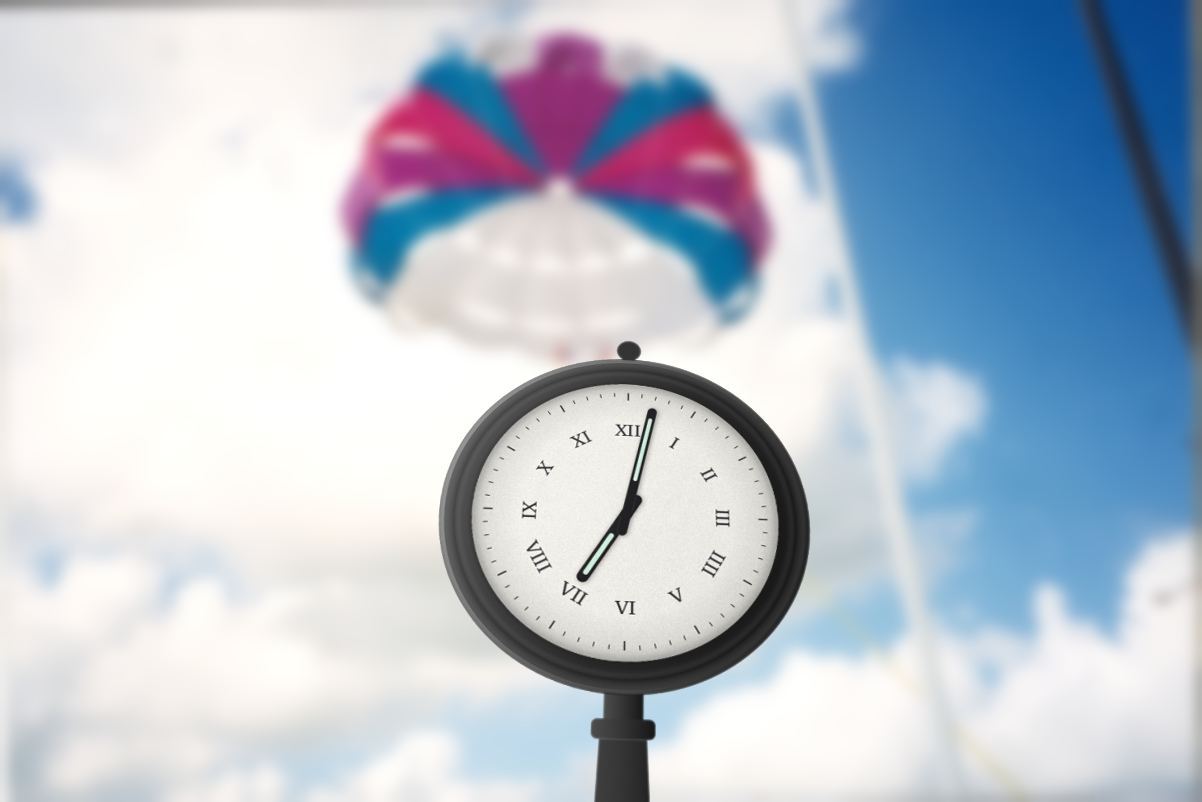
7:02
